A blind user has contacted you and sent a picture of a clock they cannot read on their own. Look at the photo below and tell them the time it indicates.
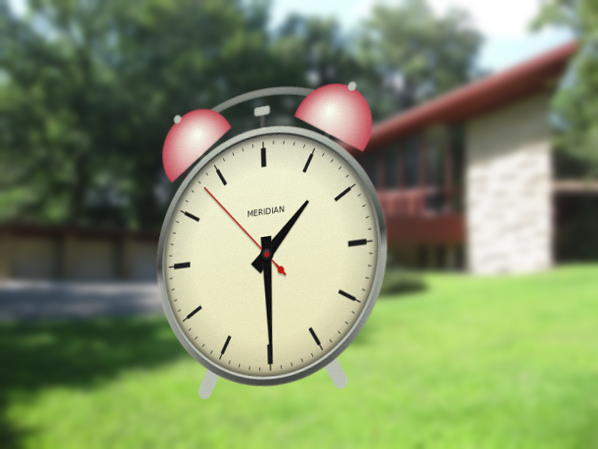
1:29:53
